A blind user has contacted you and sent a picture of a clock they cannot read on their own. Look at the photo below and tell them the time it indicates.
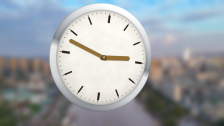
2:48
